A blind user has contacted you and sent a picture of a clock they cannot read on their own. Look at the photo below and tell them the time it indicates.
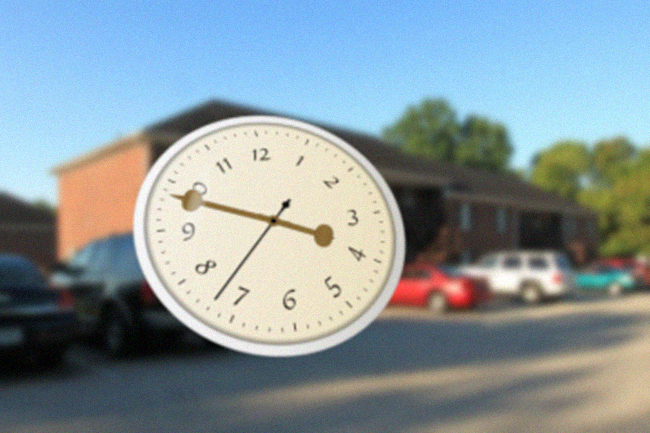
3:48:37
